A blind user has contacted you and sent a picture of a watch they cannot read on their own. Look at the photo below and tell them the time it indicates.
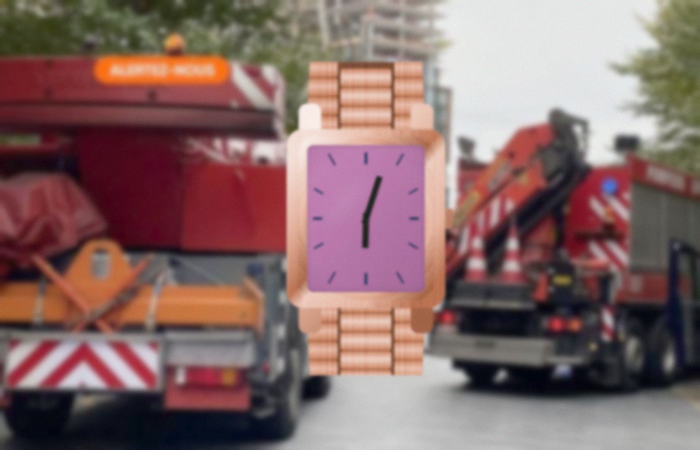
6:03
